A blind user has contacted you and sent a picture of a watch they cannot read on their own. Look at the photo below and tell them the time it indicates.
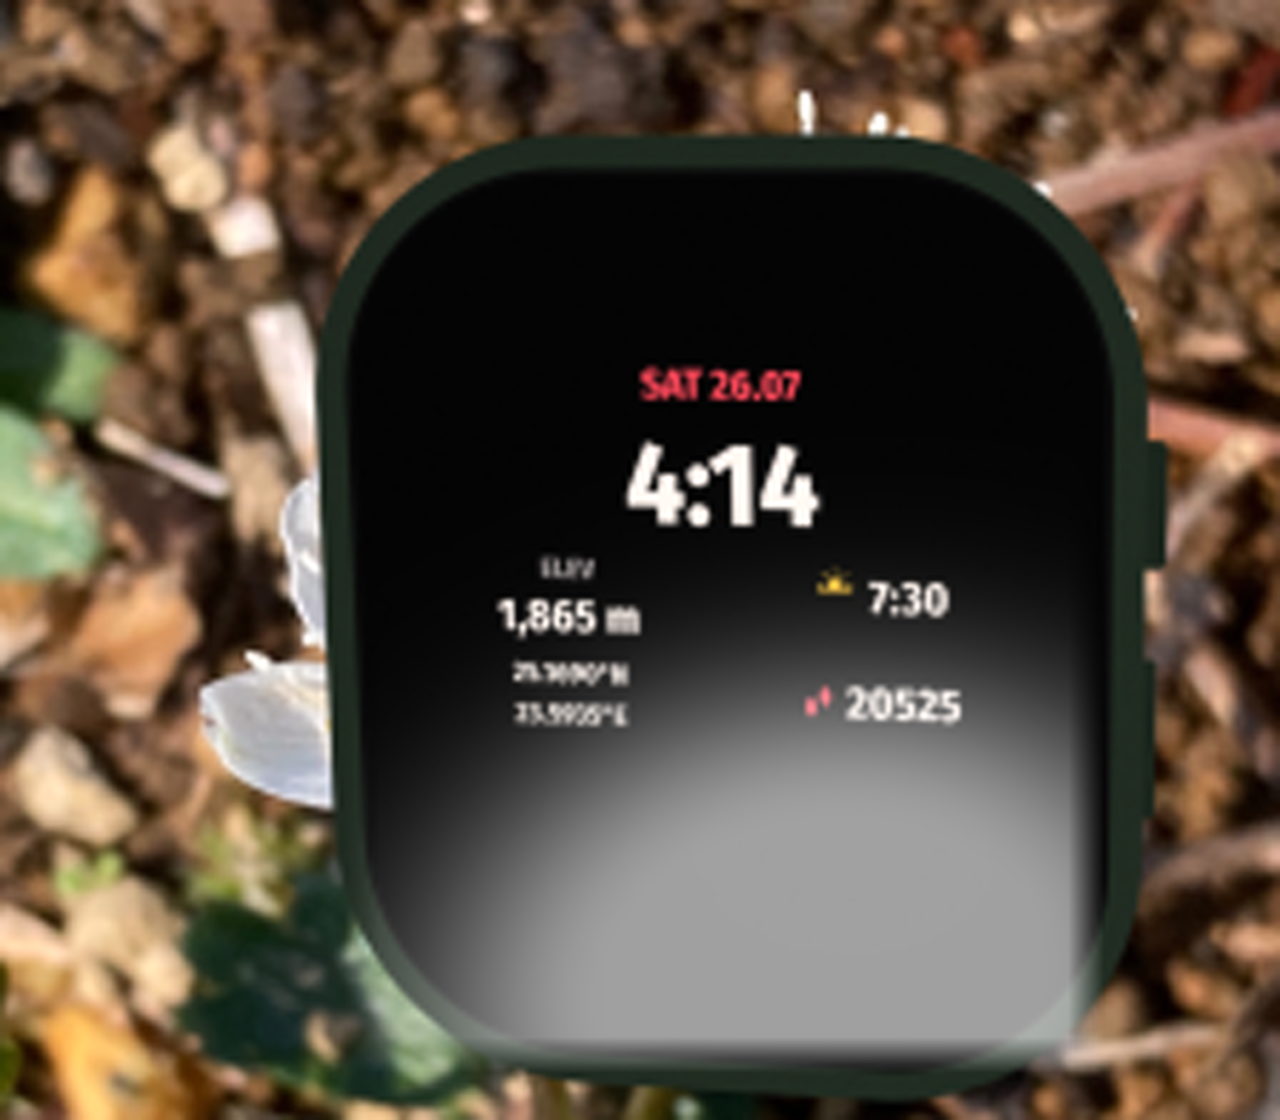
4:14
